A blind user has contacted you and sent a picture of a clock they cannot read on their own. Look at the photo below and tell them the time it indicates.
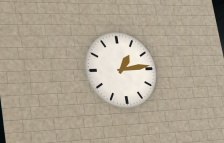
1:14
